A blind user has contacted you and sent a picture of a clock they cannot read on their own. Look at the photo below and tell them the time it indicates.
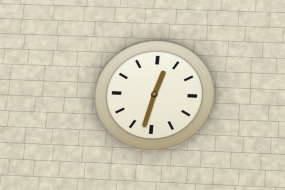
12:32
